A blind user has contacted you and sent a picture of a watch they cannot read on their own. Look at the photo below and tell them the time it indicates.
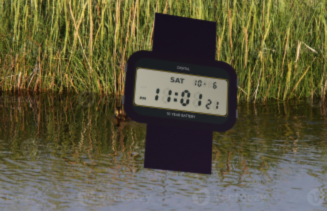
11:01:21
